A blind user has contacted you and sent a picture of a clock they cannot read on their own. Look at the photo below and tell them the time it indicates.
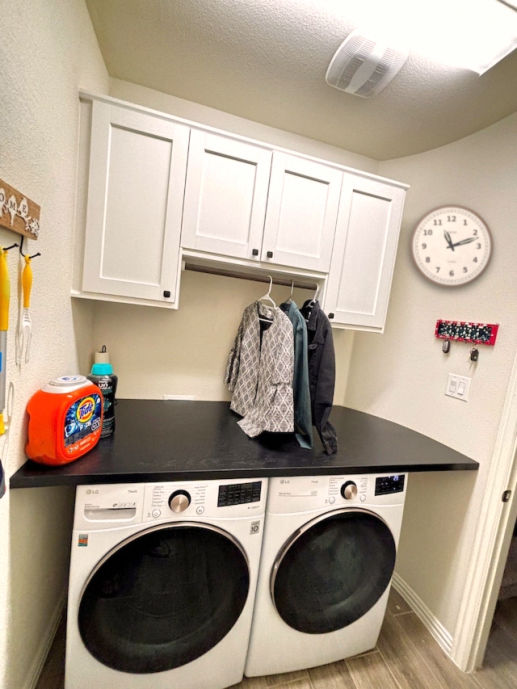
11:12
